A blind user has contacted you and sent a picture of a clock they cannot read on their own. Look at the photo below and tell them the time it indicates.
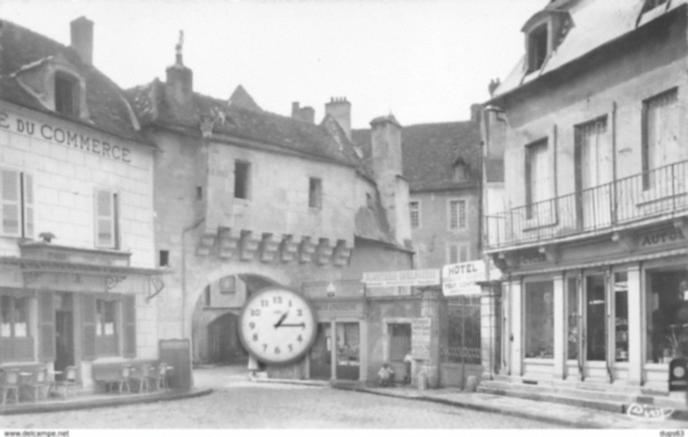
1:15
